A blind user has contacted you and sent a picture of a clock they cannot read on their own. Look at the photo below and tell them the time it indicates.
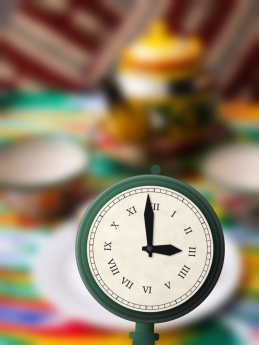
2:59
